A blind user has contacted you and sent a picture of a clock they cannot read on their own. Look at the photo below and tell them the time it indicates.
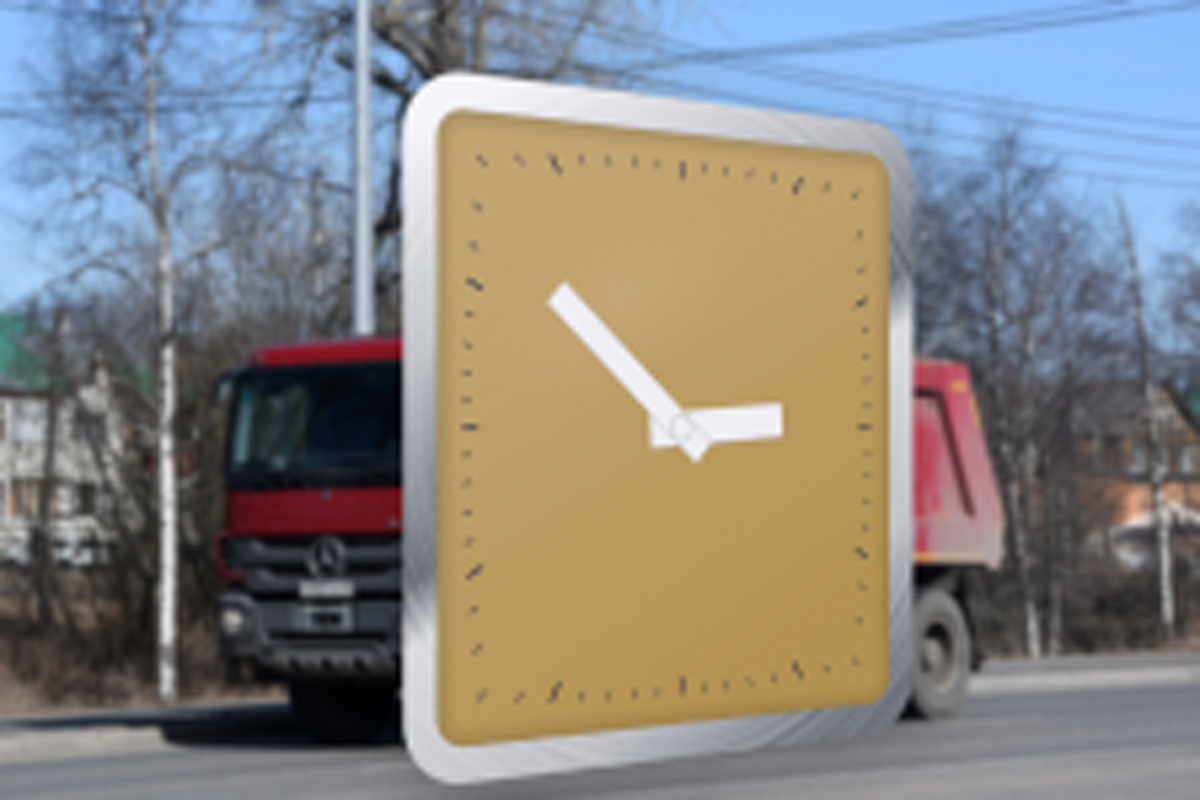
2:52
